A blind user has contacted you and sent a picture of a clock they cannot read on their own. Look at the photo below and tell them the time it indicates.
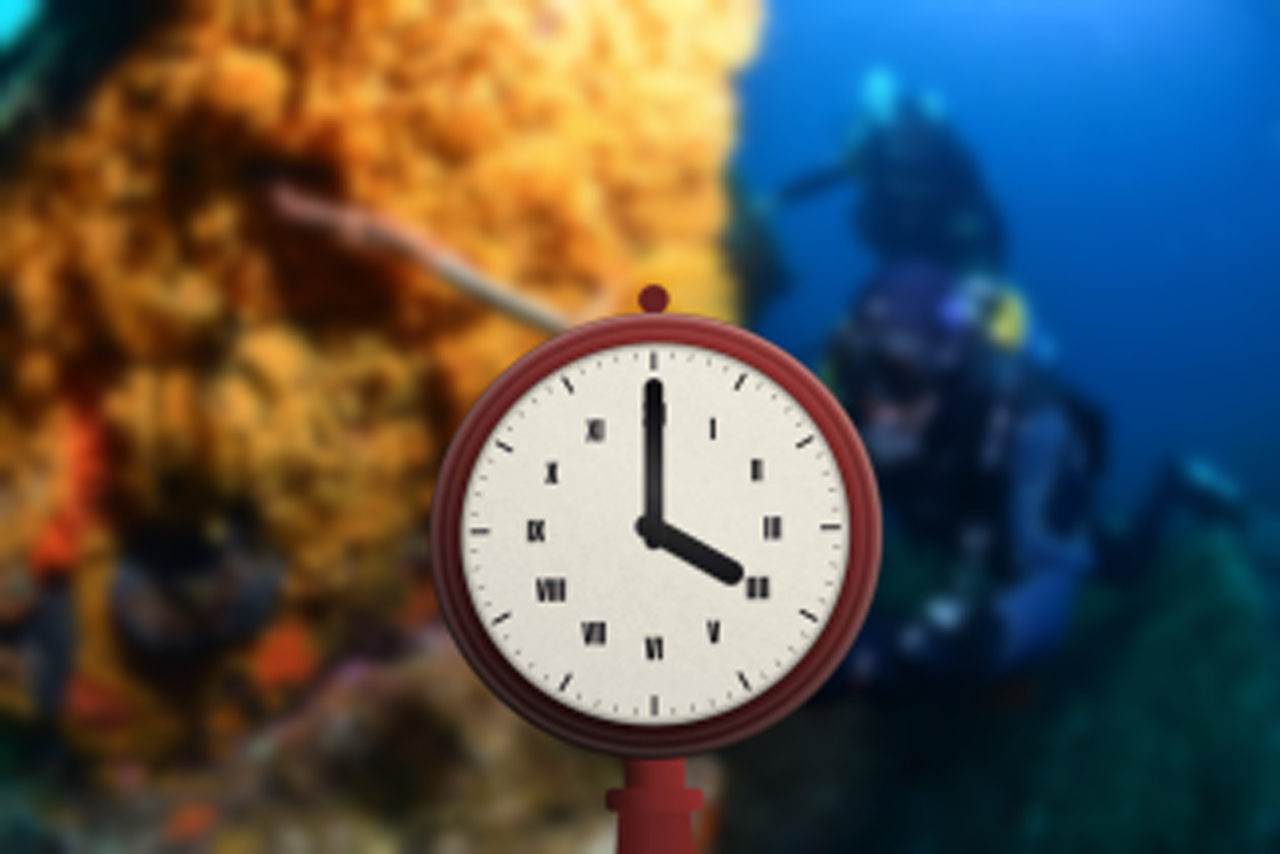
4:00
